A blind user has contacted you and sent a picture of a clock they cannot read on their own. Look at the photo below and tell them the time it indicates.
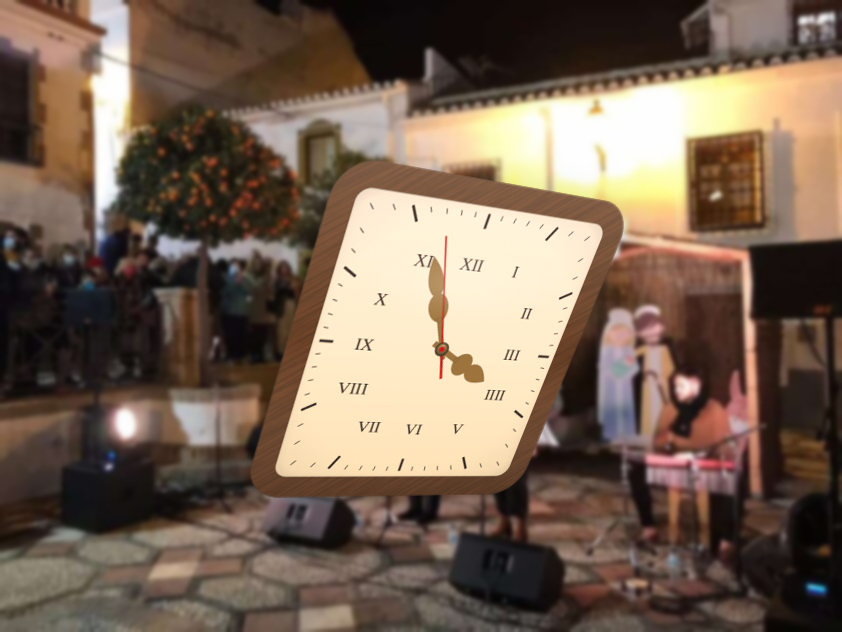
3:55:57
